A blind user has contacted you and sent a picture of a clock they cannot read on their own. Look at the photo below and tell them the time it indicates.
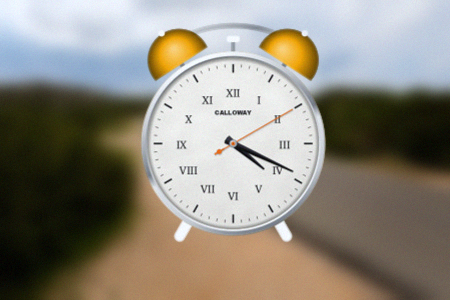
4:19:10
